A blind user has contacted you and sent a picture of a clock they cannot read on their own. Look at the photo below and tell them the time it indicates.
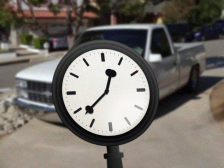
12:38
